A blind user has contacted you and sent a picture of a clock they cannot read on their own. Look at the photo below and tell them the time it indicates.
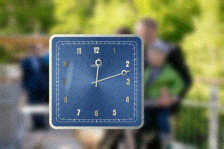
12:12
